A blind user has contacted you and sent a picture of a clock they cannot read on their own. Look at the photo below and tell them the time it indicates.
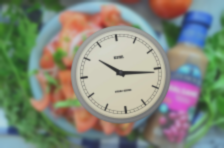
10:16
